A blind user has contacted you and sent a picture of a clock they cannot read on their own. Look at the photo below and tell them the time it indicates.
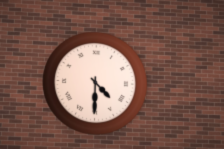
4:30
